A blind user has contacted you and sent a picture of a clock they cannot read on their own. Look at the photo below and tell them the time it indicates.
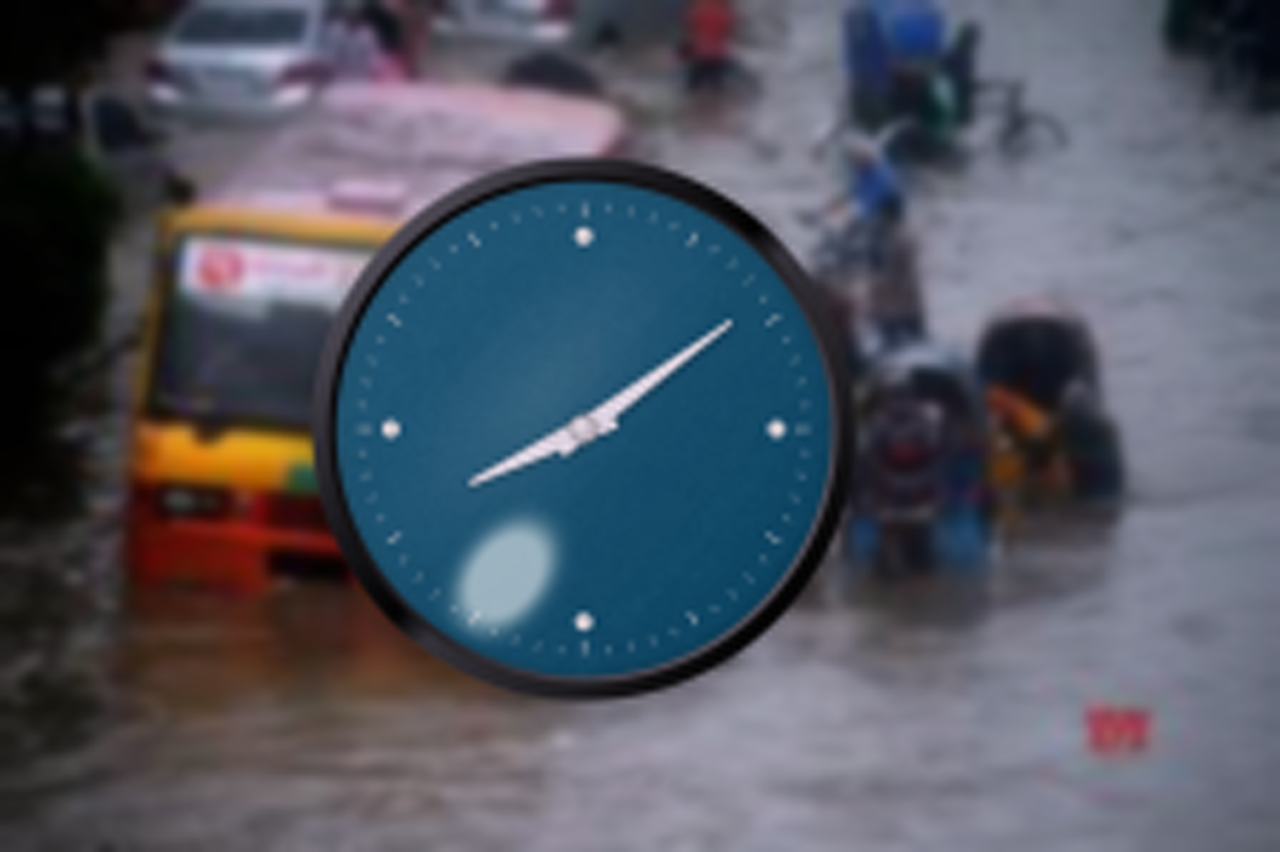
8:09
